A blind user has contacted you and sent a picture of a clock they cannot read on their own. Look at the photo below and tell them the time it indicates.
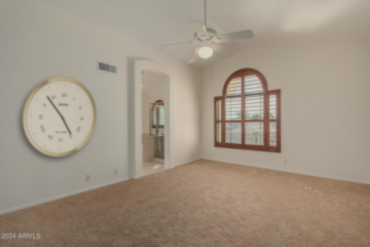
4:53
